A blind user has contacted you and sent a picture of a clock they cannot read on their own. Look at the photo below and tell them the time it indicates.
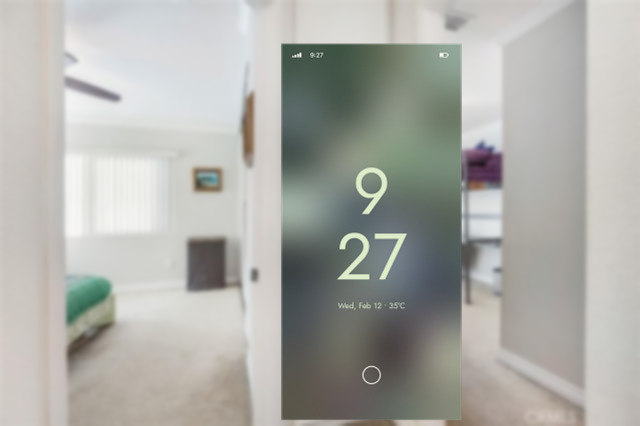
9:27
